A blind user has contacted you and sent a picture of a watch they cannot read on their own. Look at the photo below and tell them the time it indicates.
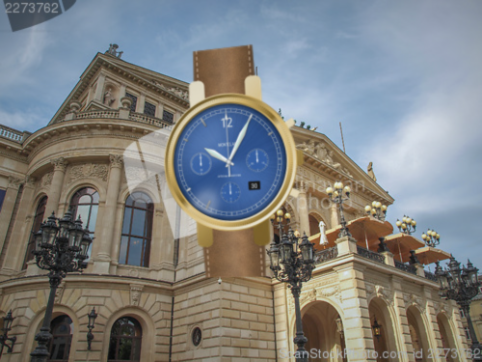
10:05
